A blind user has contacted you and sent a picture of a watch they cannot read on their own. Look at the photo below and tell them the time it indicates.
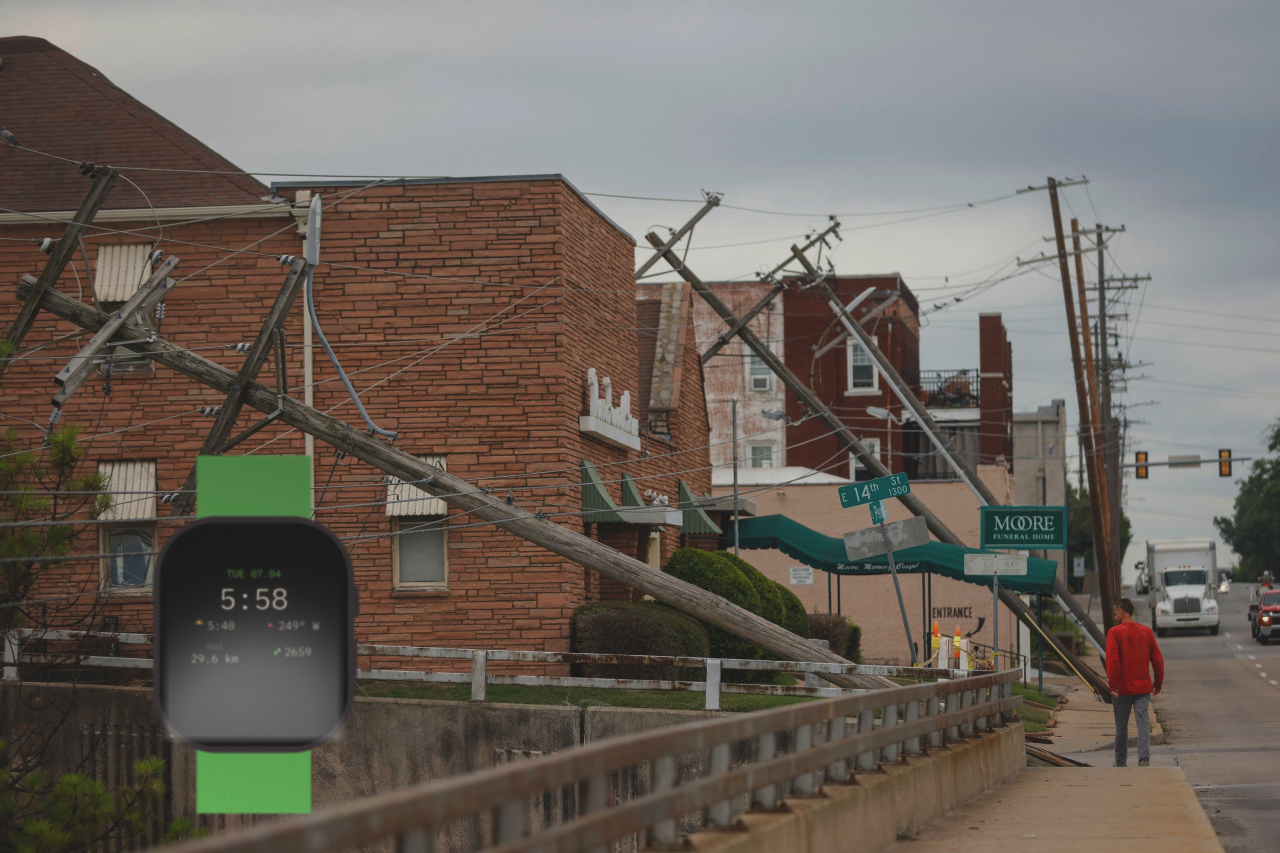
5:58
